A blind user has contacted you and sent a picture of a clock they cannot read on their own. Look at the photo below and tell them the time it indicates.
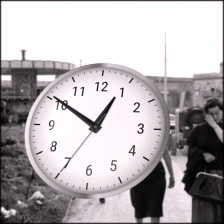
12:50:35
